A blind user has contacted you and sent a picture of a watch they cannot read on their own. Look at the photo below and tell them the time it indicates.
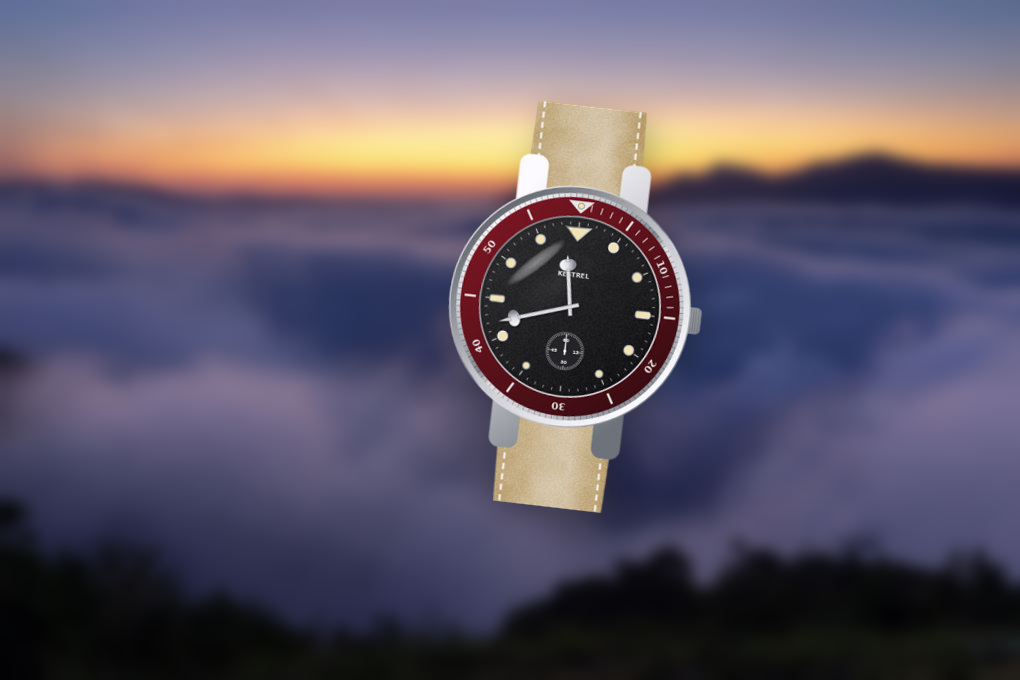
11:42
